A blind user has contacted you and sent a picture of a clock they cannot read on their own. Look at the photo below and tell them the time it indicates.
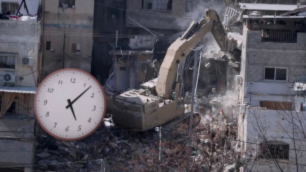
5:07
